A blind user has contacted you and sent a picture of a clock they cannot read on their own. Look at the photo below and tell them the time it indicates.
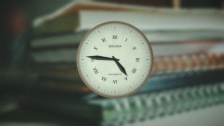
4:46
